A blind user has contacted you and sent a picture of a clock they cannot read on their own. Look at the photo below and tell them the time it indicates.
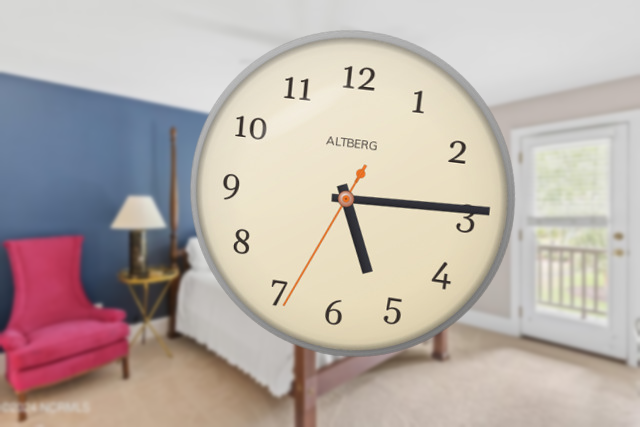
5:14:34
